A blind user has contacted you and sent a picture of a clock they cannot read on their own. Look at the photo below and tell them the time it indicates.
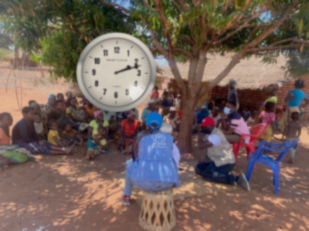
2:12
